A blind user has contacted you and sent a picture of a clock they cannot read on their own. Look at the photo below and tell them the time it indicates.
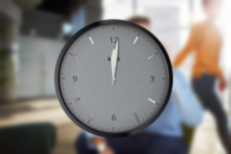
12:01
